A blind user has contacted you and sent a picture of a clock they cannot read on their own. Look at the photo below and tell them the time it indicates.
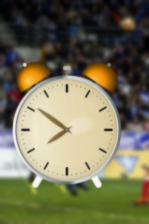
7:51
